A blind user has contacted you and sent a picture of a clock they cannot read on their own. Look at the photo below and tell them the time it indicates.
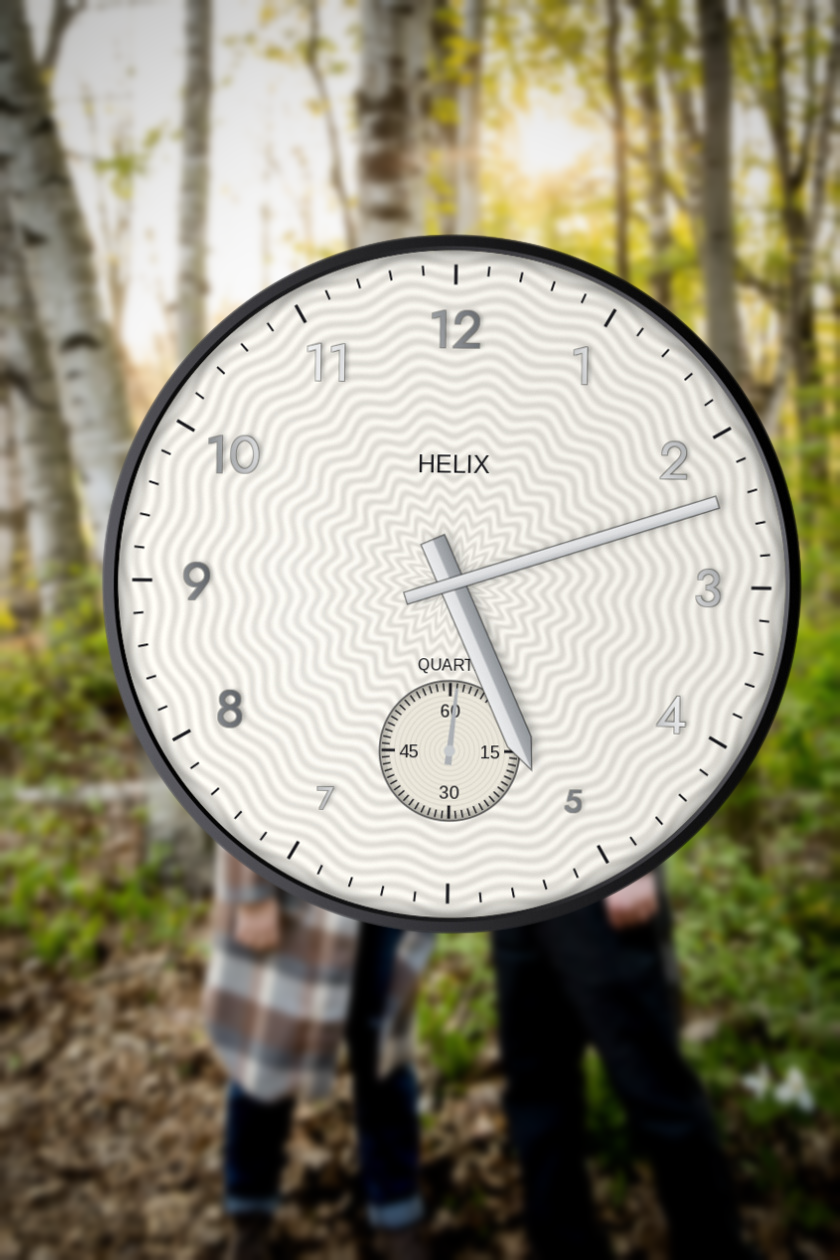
5:12:01
